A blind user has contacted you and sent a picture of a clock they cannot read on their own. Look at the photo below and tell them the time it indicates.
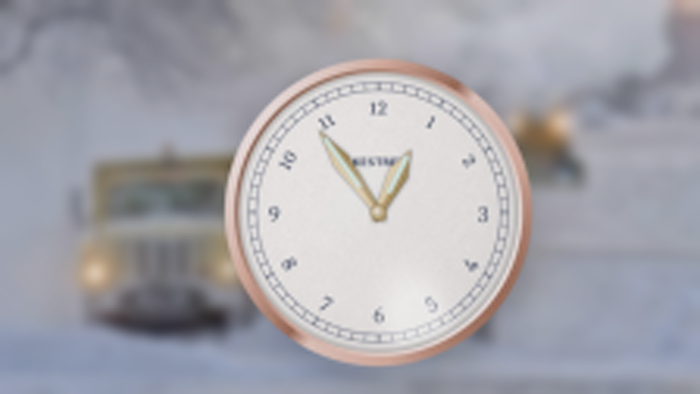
12:54
